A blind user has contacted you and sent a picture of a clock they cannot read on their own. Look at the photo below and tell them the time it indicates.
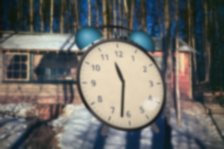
11:32
